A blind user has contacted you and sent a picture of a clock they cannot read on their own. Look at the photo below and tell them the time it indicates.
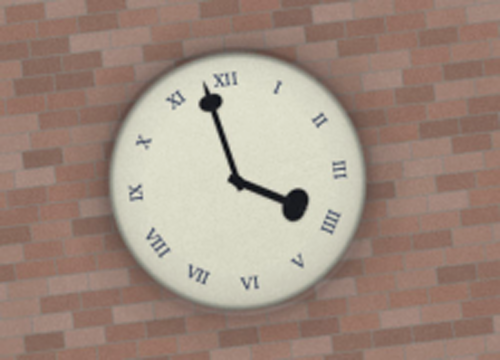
3:58
